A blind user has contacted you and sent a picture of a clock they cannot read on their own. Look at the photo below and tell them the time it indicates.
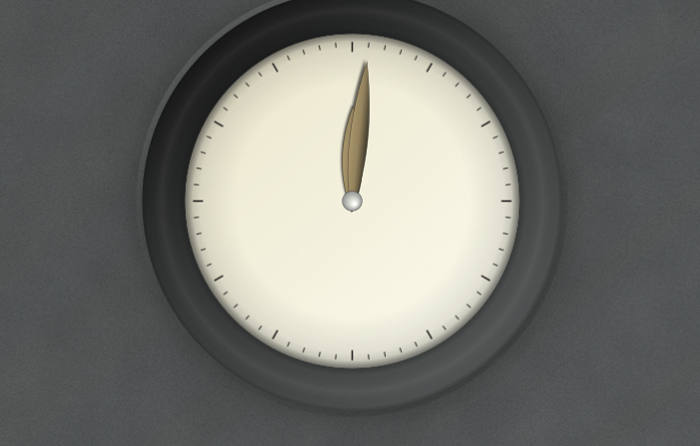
12:01
